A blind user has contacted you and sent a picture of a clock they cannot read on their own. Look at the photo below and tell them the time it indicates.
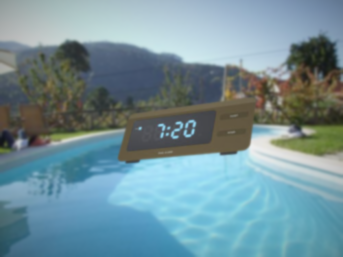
7:20
